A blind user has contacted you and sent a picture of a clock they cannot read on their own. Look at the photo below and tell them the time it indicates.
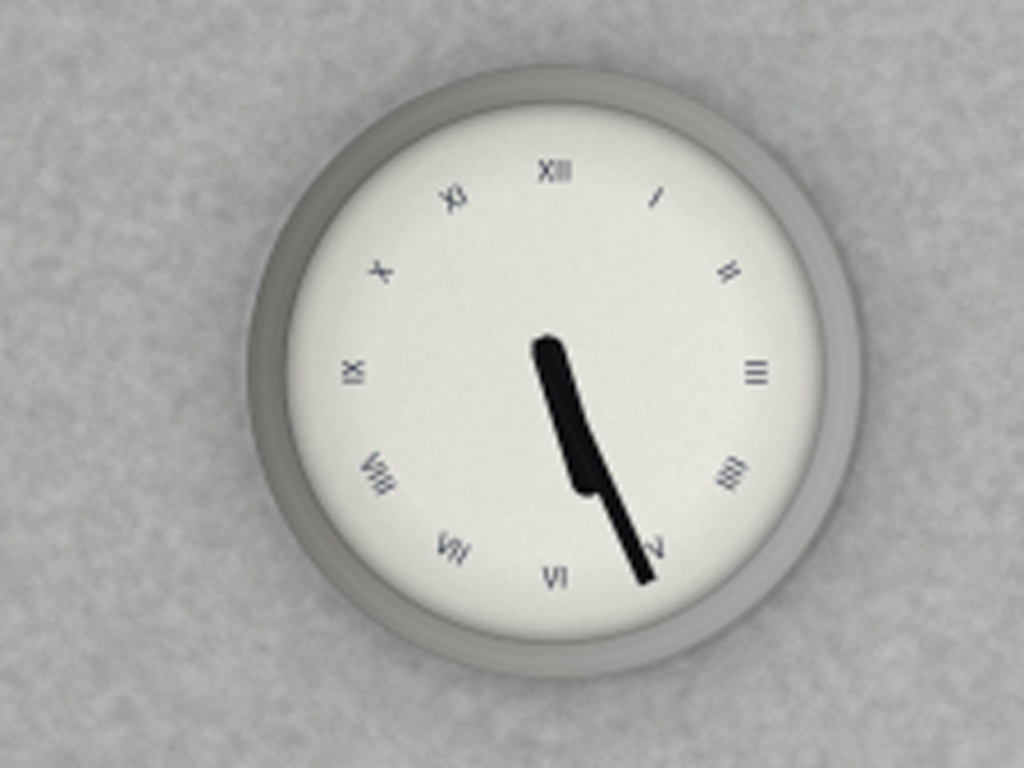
5:26
